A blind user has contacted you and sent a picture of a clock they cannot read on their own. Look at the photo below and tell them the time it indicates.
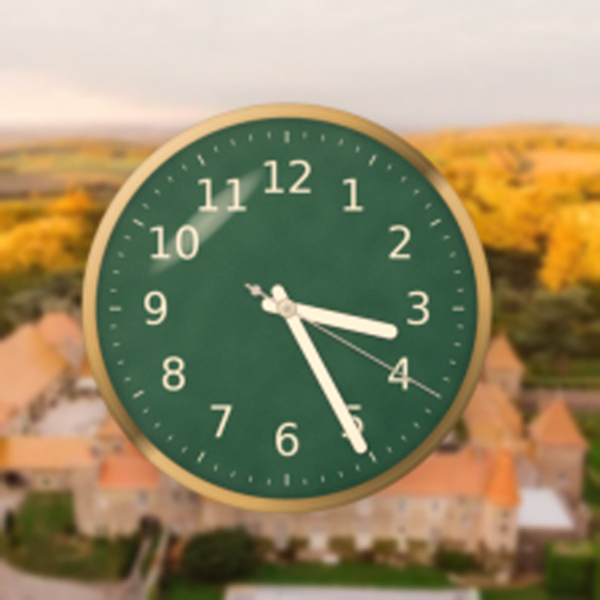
3:25:20
